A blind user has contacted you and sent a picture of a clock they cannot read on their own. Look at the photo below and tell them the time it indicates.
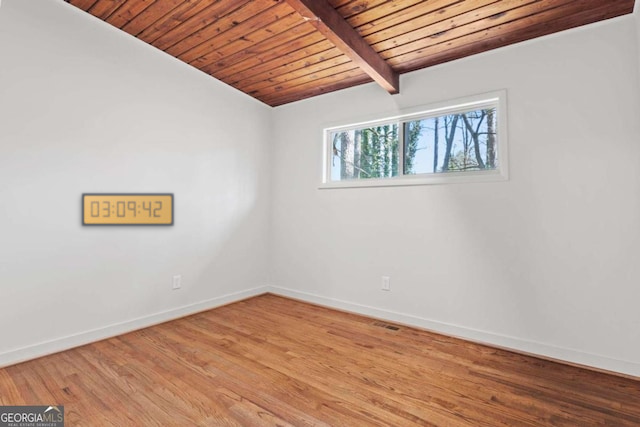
3:09:42
